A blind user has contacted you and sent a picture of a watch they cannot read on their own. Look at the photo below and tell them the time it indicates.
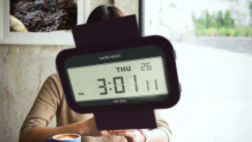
3:01:11
